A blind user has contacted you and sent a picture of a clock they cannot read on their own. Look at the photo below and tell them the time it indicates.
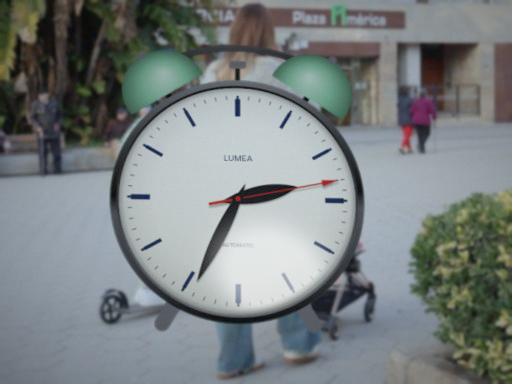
2:34:13
